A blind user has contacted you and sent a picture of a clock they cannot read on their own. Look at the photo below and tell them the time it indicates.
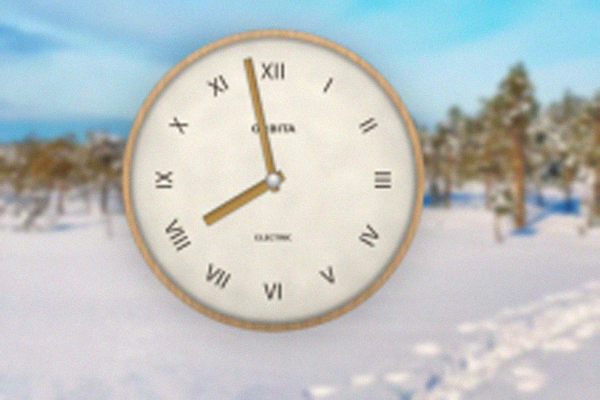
7:58
